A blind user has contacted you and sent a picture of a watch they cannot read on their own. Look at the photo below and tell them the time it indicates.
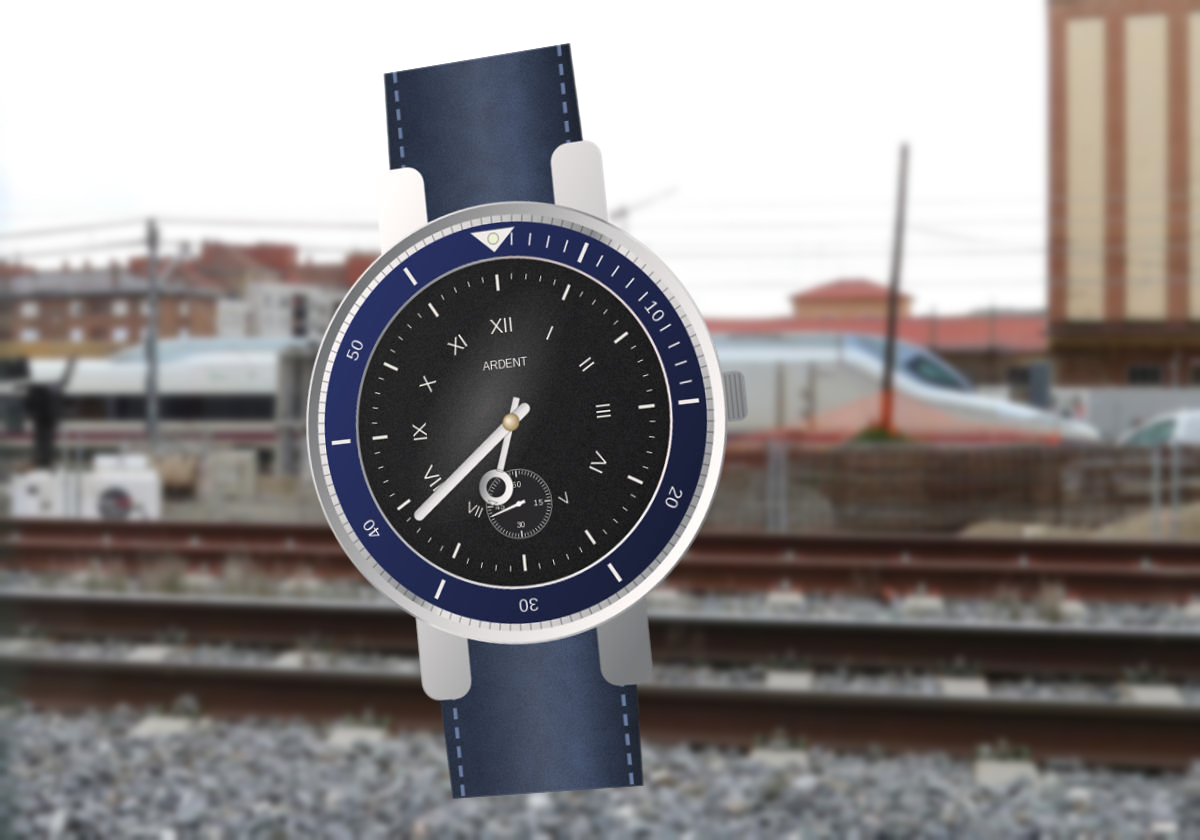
6:38:42
